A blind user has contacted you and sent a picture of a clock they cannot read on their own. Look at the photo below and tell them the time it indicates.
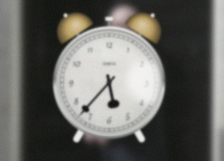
5:37
